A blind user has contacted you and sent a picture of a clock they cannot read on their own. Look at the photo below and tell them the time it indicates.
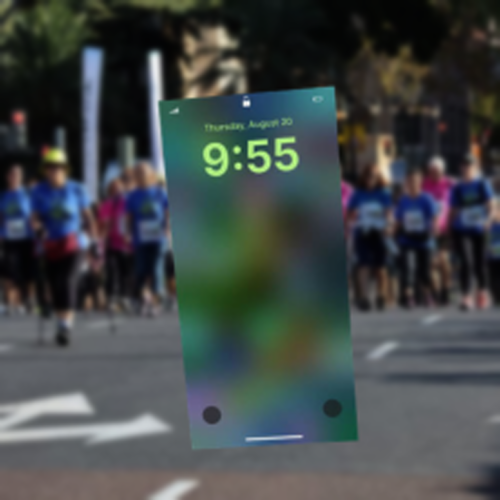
9:55
